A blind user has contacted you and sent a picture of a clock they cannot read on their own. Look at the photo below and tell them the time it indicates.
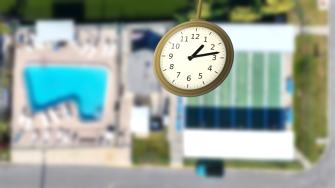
1:13
